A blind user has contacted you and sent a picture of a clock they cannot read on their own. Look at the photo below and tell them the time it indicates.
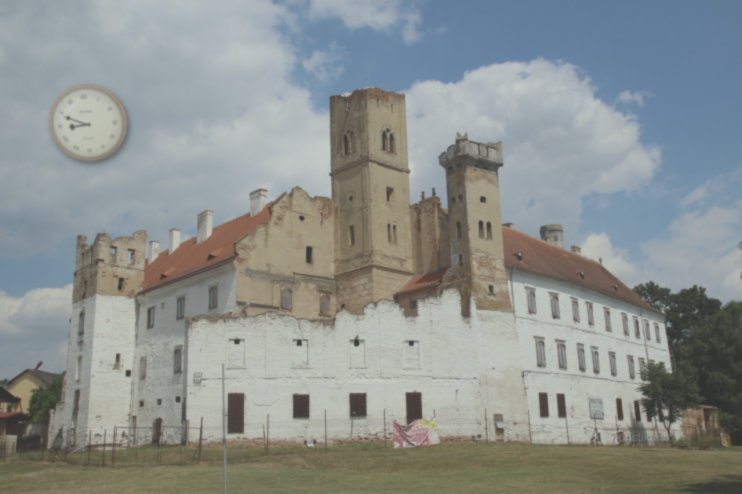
8:49
